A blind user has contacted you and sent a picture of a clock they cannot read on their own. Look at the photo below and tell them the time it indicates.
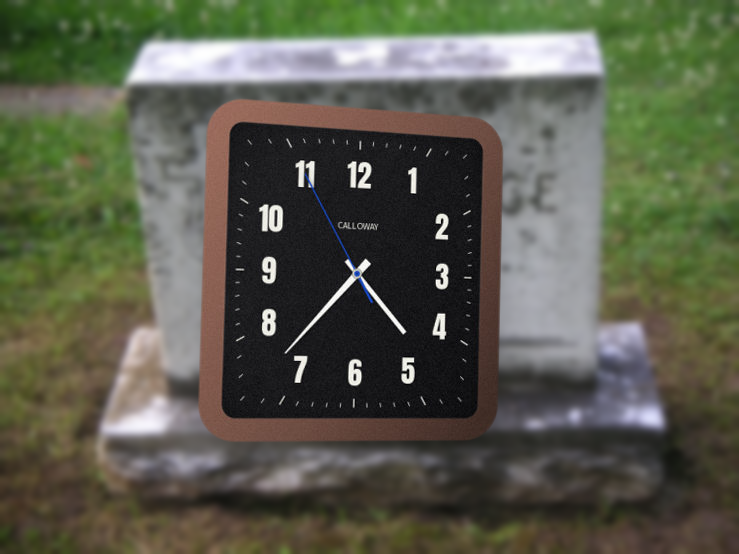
4:36:55
